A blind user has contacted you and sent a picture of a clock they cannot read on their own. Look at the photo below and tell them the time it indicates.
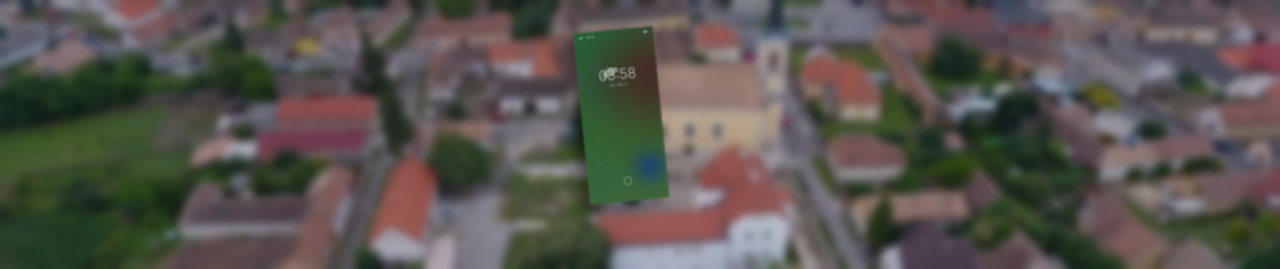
3:58
